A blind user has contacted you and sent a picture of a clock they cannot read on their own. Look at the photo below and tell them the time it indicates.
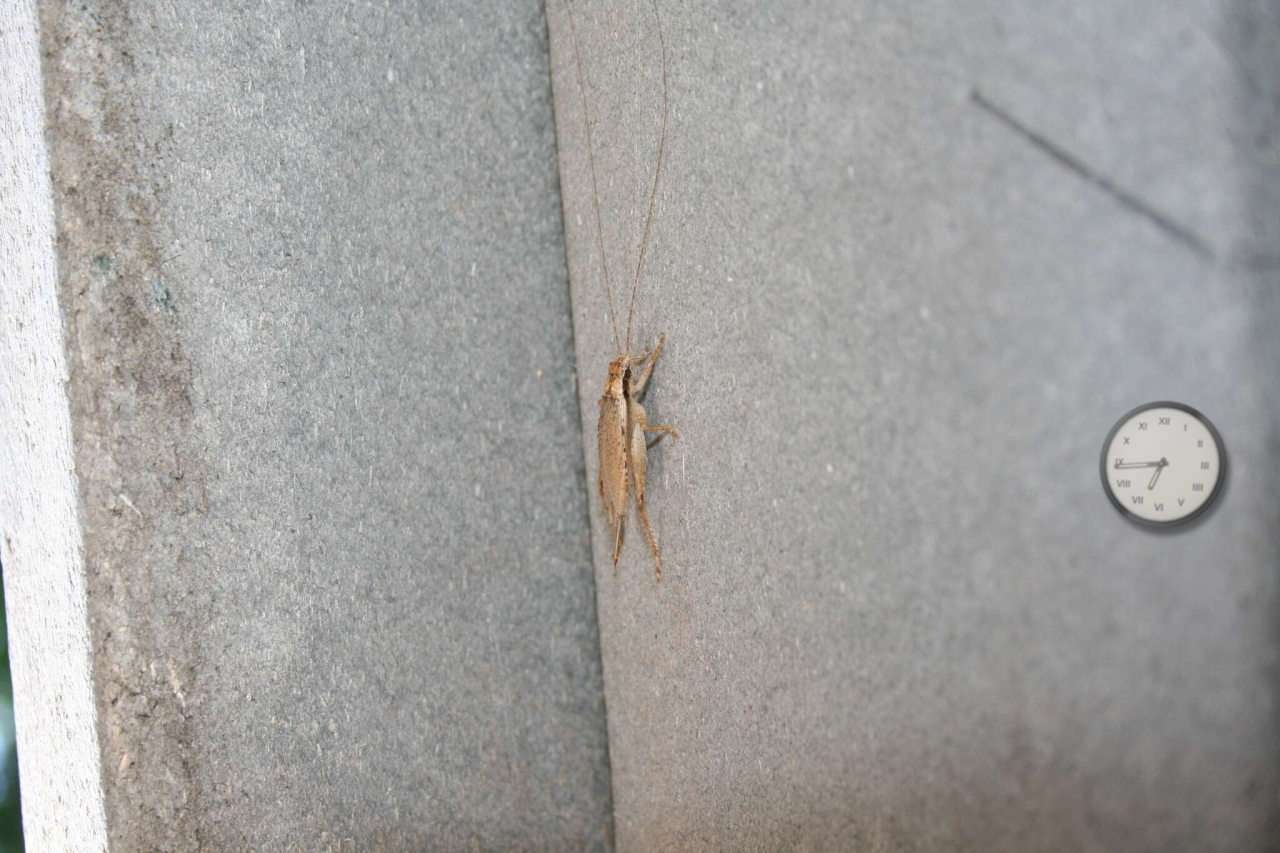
6:44
